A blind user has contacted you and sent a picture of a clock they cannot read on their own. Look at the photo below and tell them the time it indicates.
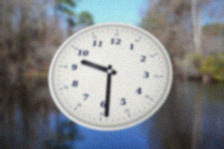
9:29
